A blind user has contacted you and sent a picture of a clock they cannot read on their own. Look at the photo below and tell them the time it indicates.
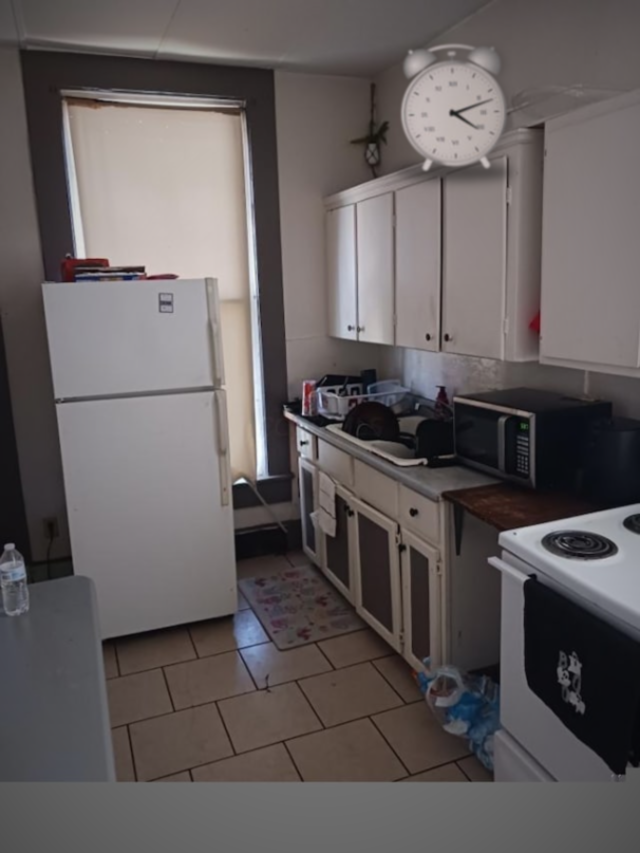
4:12
